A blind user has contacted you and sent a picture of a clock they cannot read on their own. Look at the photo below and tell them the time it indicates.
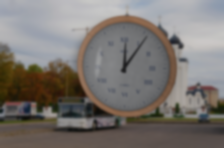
12:06
